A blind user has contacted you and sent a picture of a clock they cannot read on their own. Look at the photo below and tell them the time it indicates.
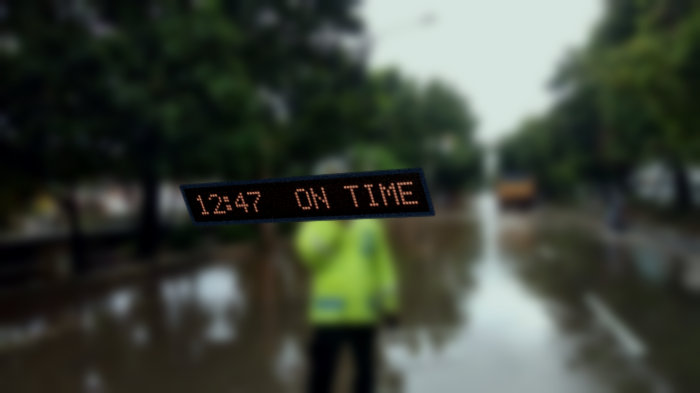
12:47
